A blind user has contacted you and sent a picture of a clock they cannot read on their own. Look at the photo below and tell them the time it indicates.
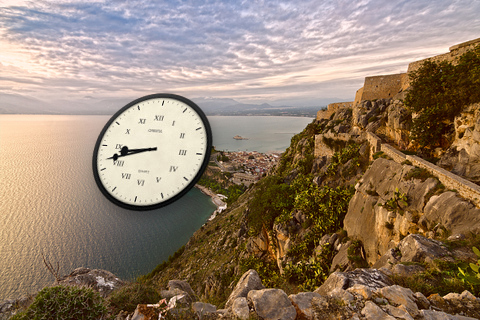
8:42
